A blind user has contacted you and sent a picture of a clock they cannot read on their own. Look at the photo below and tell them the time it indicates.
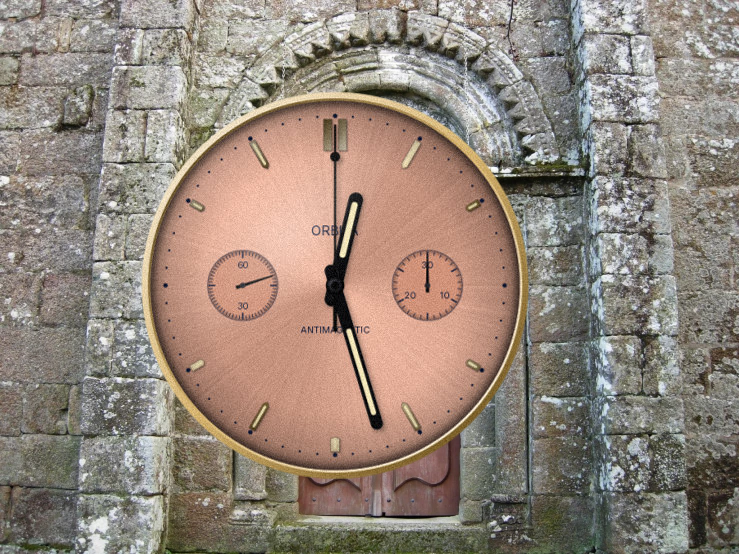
12:27:12
